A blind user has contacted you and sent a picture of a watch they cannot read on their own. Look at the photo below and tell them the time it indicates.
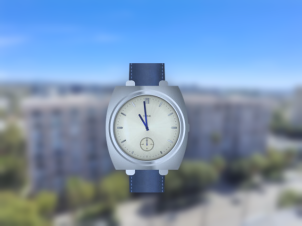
10:59
